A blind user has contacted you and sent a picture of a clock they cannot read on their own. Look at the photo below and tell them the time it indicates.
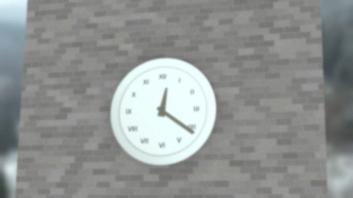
12:21
